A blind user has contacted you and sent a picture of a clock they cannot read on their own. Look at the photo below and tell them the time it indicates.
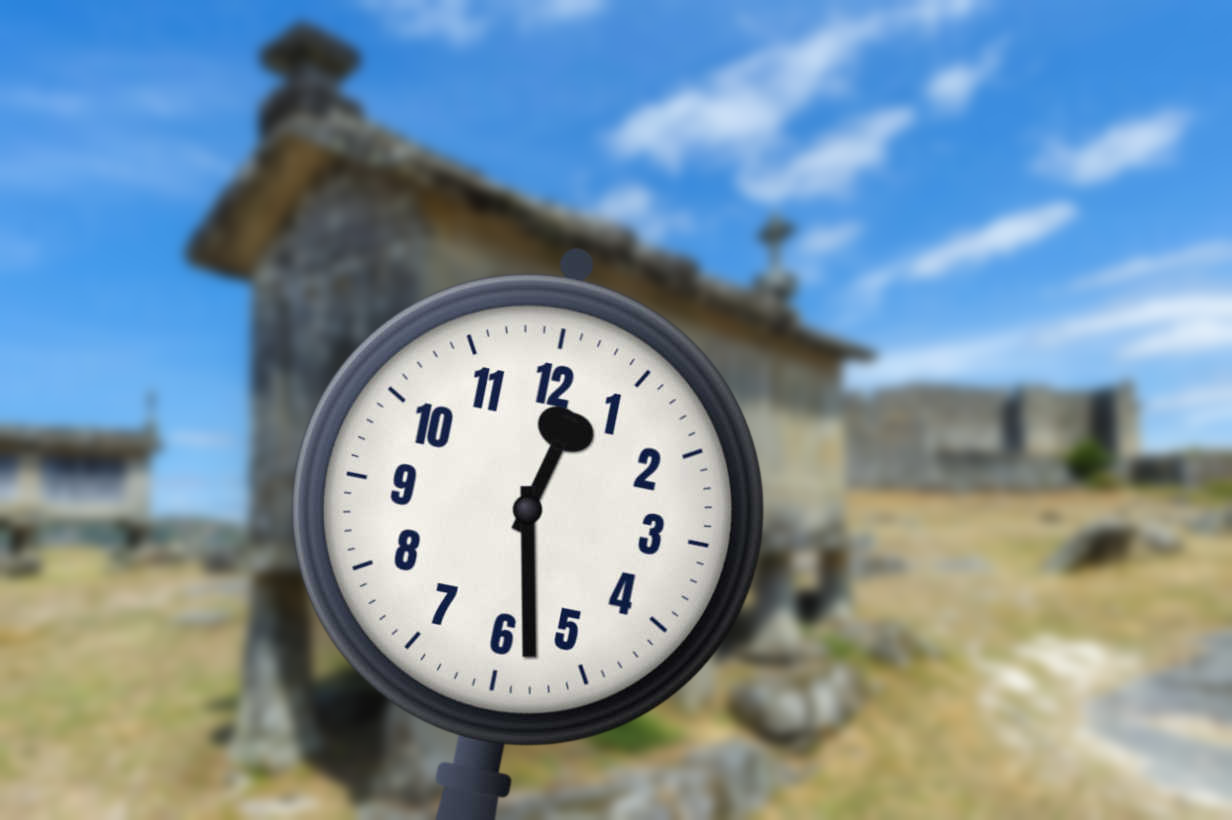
12:28
